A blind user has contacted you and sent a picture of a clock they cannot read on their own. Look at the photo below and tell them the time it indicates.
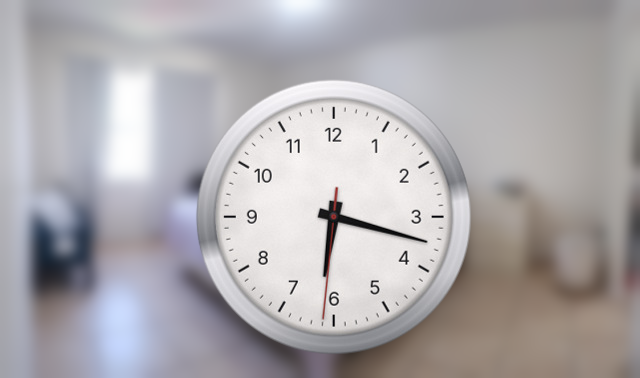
6:17:31
